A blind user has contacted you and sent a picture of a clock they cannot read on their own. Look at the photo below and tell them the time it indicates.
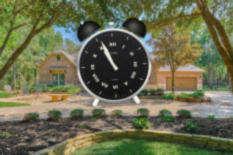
10:56
